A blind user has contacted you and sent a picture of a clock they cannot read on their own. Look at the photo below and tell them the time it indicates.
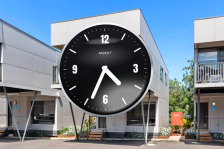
4:34
